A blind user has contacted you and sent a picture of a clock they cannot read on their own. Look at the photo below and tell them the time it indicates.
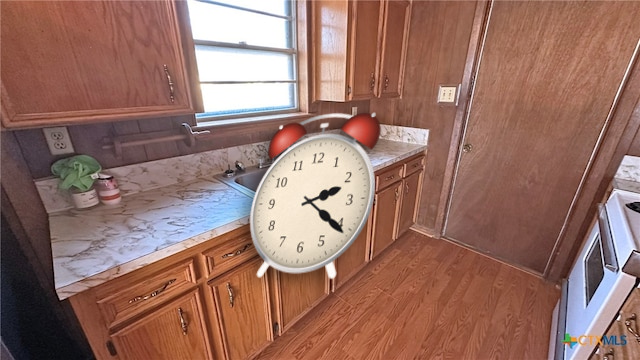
2:21
